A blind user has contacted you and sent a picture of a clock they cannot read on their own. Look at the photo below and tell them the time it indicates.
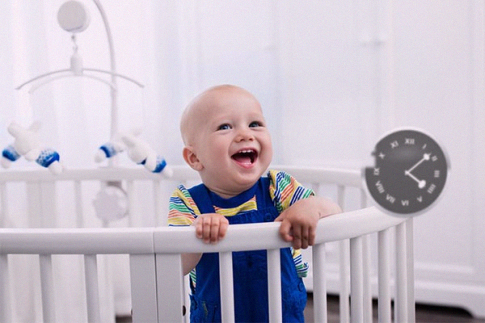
4:08
